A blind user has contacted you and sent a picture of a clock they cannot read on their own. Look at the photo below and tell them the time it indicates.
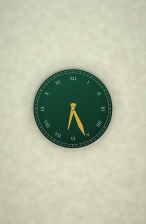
6:26
